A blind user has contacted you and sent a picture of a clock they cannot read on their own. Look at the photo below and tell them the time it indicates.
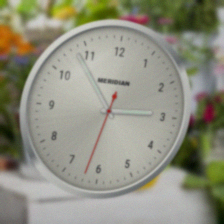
2:53:32
